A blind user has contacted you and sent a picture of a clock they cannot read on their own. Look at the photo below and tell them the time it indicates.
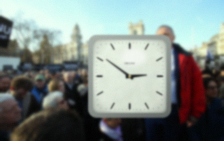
2:51
